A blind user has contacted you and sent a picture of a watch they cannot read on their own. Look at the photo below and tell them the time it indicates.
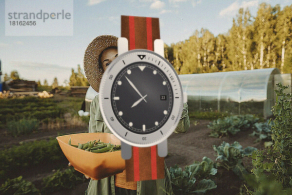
7:53
